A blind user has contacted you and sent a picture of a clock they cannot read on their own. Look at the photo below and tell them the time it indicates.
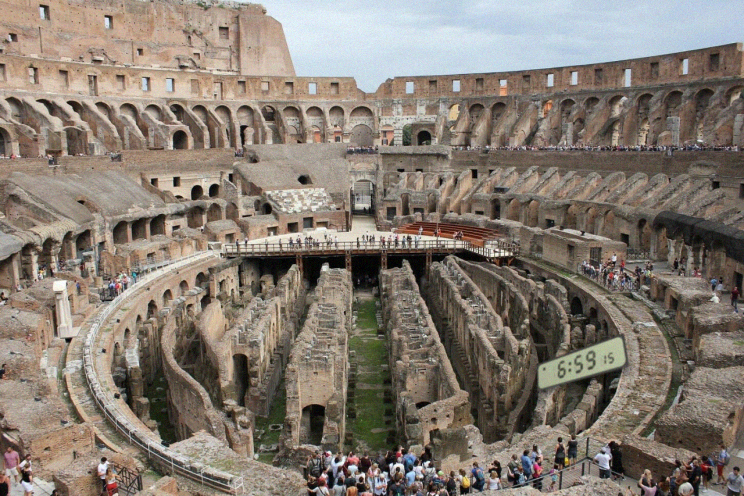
6:59:15
